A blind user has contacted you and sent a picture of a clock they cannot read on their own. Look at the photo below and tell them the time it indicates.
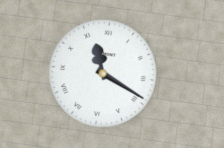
11:19
